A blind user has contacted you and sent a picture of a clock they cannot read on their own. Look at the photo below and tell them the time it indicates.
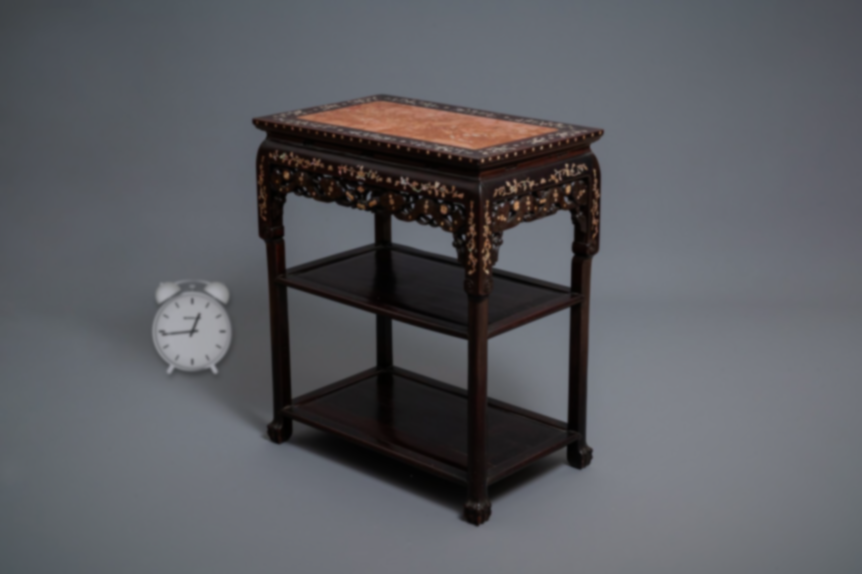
12:44
